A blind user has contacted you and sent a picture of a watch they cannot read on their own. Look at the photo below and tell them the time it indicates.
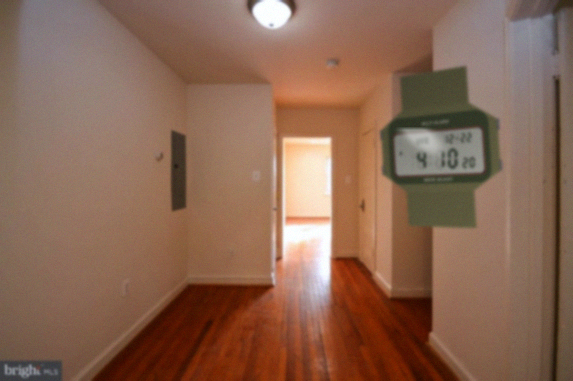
4:10
